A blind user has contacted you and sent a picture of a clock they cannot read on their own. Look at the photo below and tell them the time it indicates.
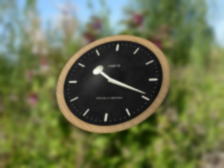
10:19
